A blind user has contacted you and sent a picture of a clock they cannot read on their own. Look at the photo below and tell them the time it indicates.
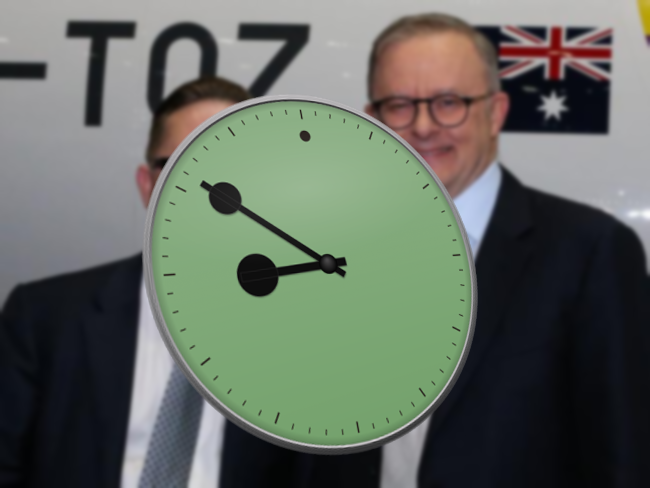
8:51
